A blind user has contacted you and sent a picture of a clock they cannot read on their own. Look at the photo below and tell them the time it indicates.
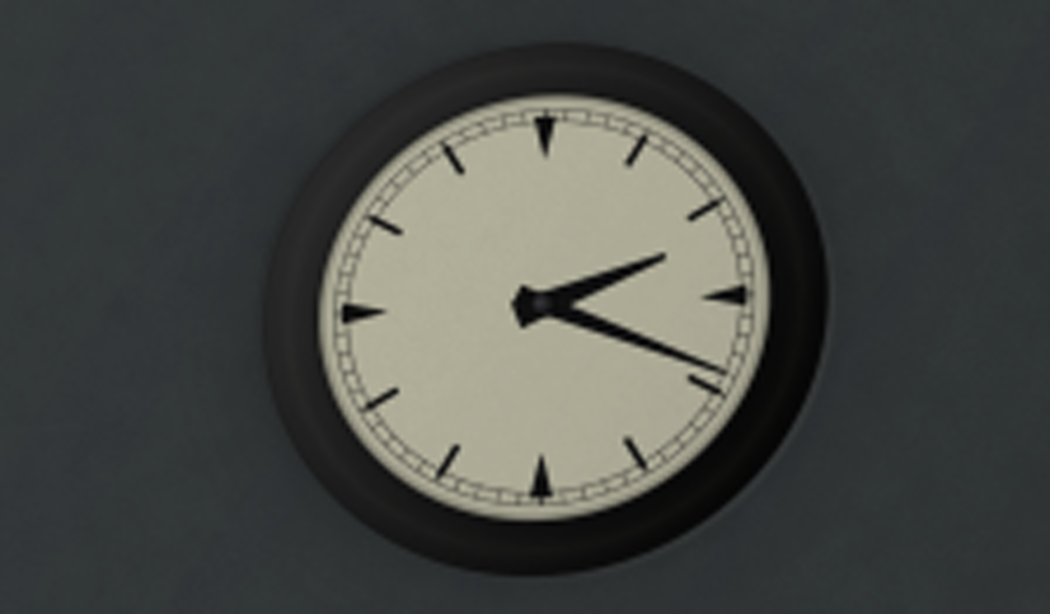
2:19
